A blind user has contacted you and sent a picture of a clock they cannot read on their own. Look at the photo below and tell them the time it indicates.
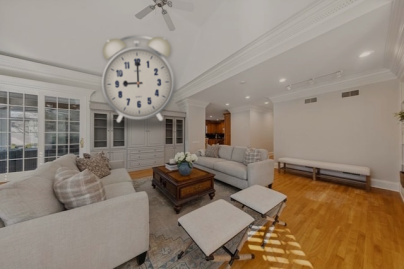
9:00
